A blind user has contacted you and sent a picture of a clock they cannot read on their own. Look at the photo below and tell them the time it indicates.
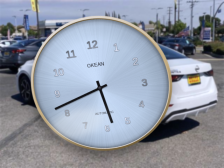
5:42
